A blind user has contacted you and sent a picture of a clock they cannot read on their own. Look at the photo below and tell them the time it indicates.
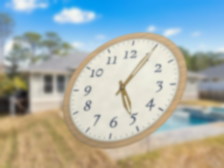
5:05
